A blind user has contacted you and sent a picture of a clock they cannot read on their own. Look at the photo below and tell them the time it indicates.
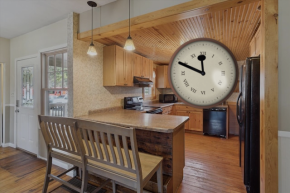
11:49
